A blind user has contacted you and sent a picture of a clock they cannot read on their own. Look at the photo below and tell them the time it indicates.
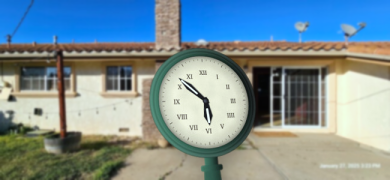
5:52
